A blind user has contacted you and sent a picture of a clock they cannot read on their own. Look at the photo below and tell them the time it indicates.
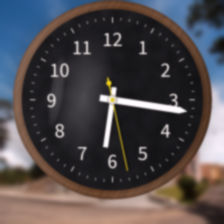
6:16:28
